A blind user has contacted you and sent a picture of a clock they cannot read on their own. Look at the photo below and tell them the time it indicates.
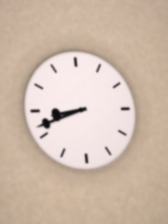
8:42
